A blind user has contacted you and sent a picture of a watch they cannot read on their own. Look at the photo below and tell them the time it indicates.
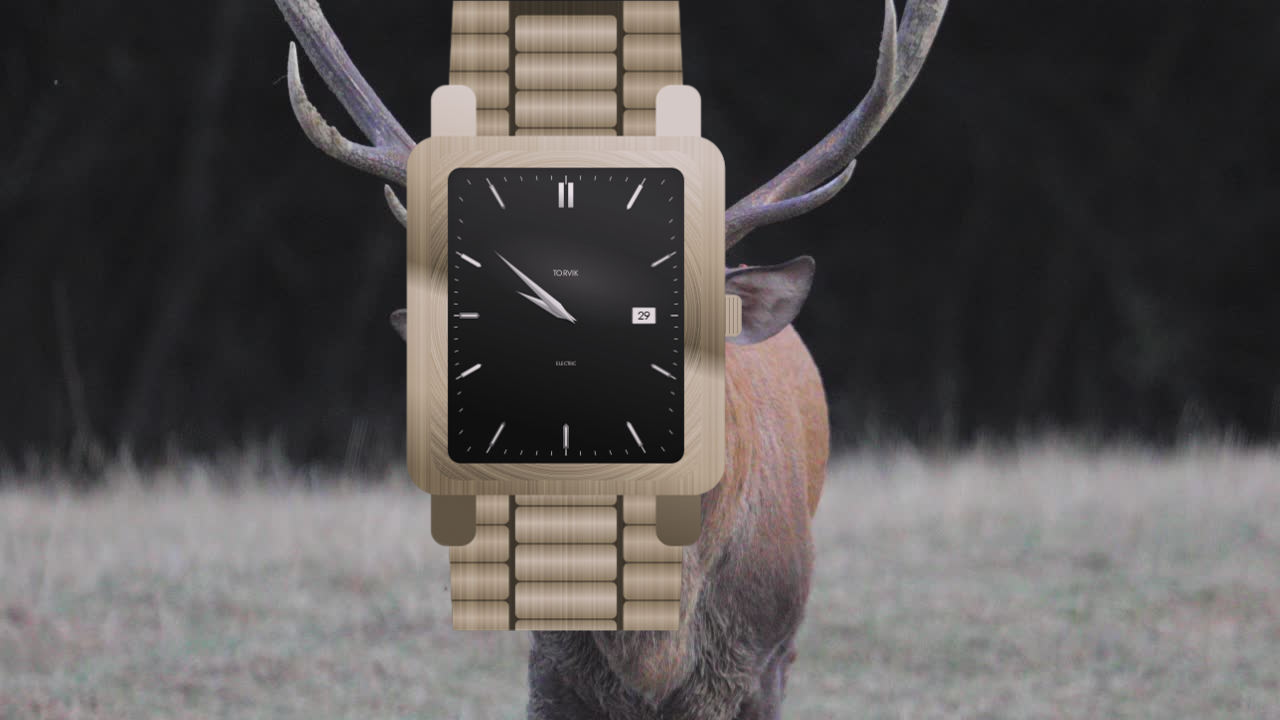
9:52
